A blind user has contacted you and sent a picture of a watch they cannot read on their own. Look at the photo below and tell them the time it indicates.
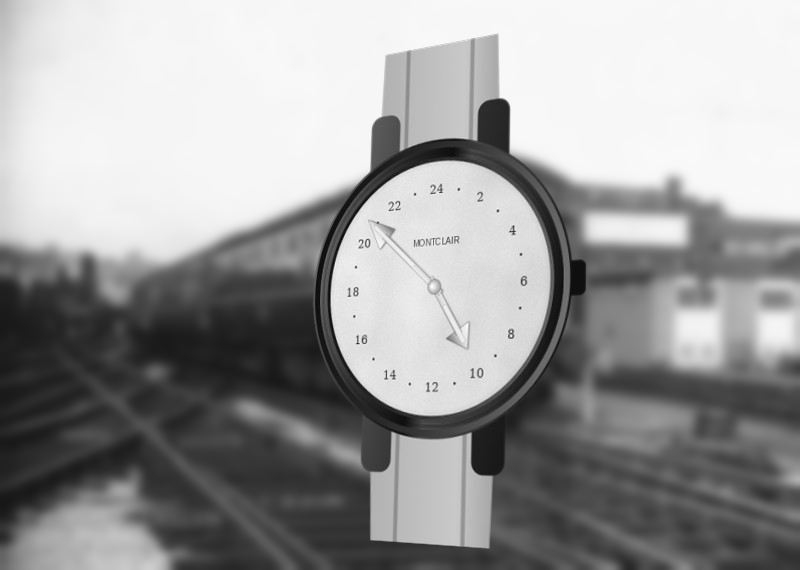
9:52
